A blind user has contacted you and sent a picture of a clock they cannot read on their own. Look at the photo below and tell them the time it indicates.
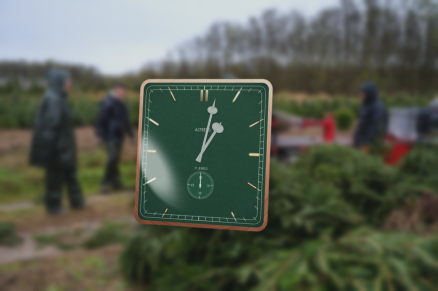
1:02
